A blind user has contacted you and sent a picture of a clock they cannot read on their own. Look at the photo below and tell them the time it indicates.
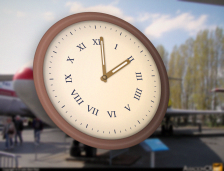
2:01
